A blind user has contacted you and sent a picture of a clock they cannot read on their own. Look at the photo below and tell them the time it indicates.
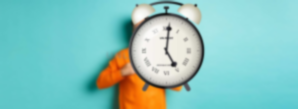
5:01
